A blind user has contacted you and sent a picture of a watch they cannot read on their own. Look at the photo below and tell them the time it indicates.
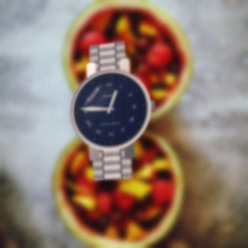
12:46
